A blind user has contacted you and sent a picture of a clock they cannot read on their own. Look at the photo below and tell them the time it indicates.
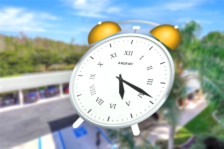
5:19
